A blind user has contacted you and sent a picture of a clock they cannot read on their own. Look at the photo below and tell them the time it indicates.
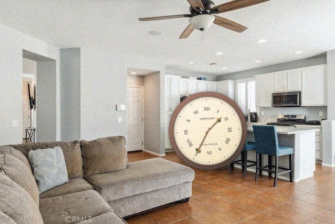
1:35
